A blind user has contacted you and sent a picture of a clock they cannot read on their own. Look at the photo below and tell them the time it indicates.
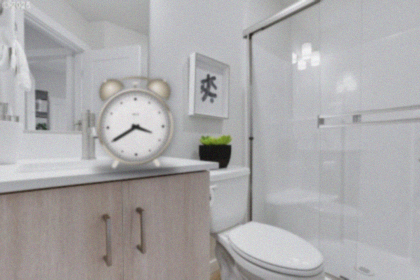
3:40
